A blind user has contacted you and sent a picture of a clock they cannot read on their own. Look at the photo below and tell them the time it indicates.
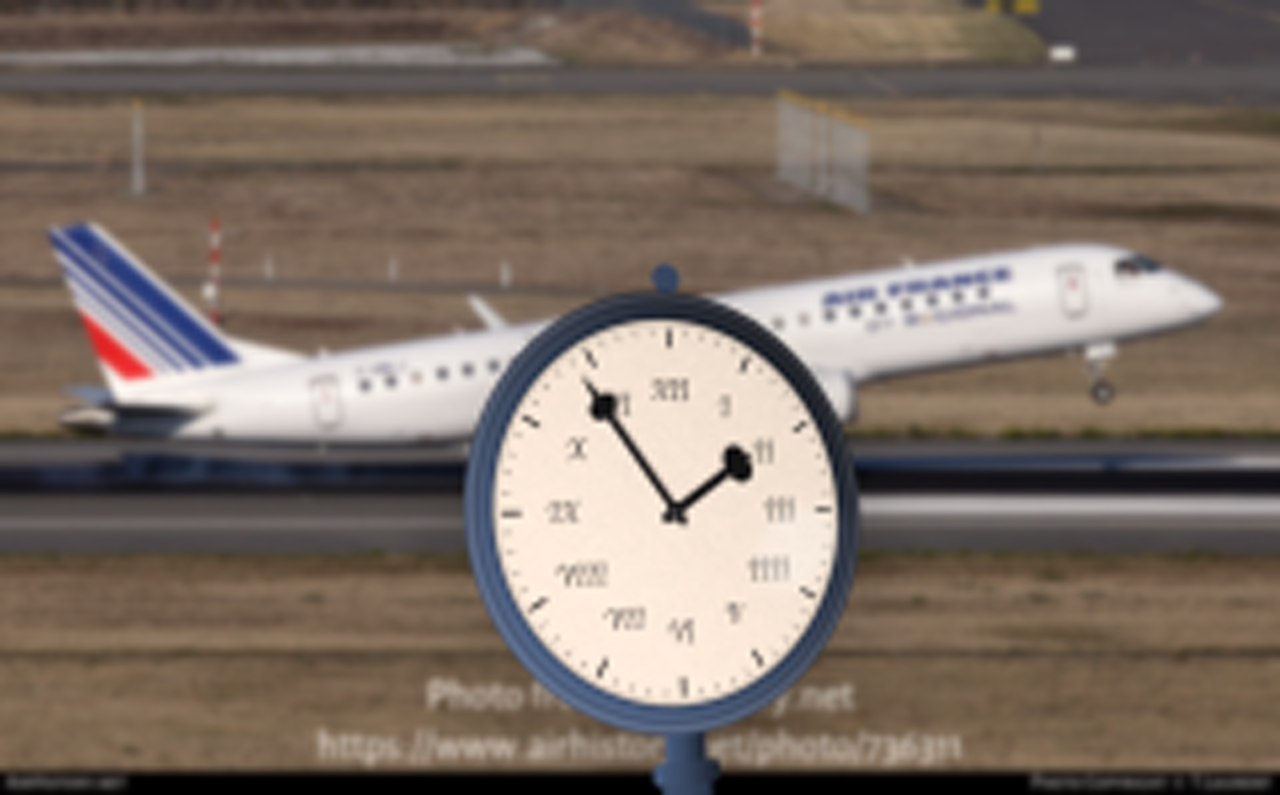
1:54
